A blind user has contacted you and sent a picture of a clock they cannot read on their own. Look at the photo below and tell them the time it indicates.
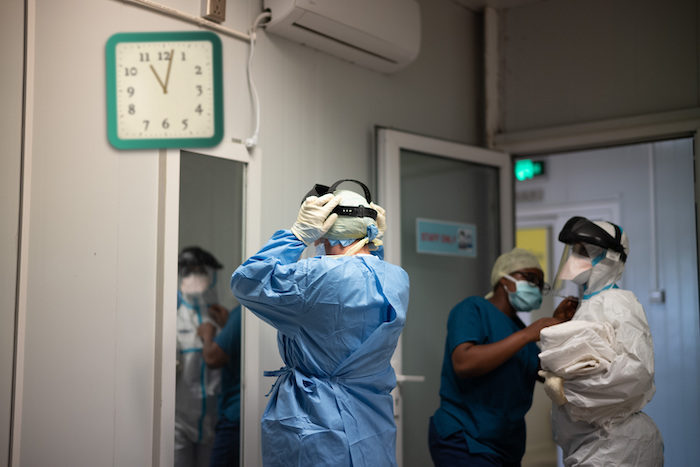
11:02
